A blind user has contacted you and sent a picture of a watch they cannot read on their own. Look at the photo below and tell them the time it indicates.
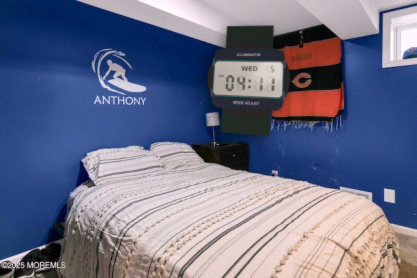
4:11
